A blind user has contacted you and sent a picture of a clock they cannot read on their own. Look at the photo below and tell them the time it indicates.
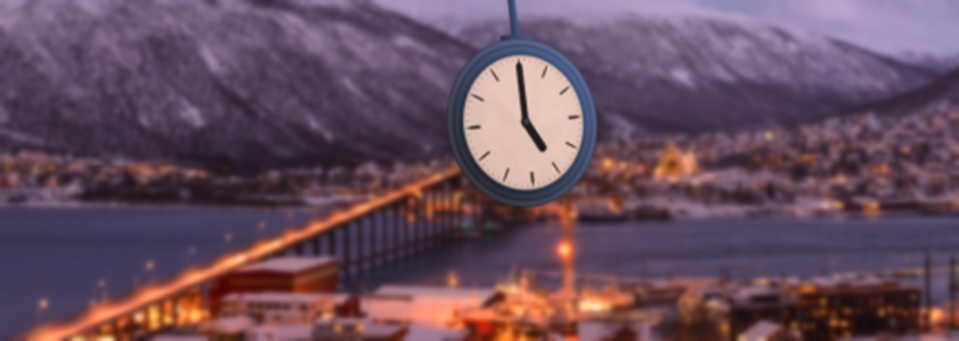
5:00
